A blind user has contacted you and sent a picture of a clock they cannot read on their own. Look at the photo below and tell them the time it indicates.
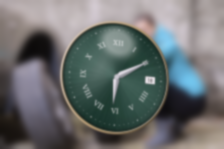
6:10
